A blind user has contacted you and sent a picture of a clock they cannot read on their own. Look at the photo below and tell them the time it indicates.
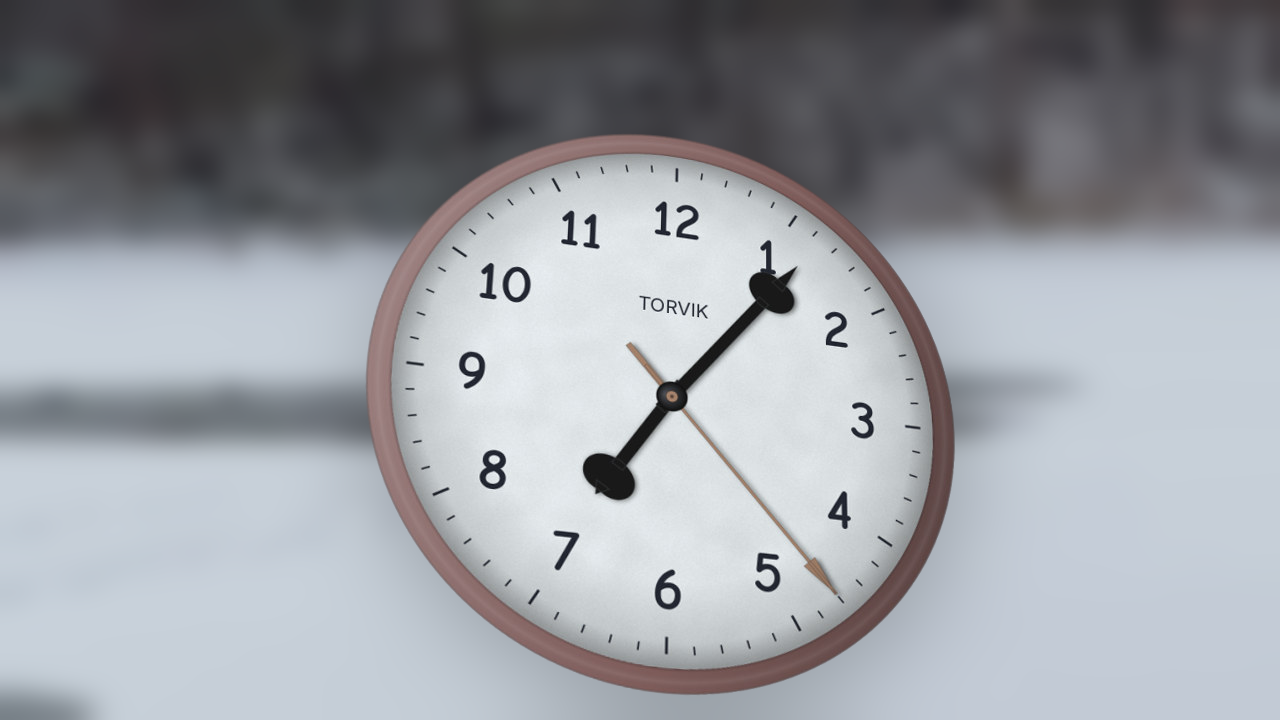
7:06:23
